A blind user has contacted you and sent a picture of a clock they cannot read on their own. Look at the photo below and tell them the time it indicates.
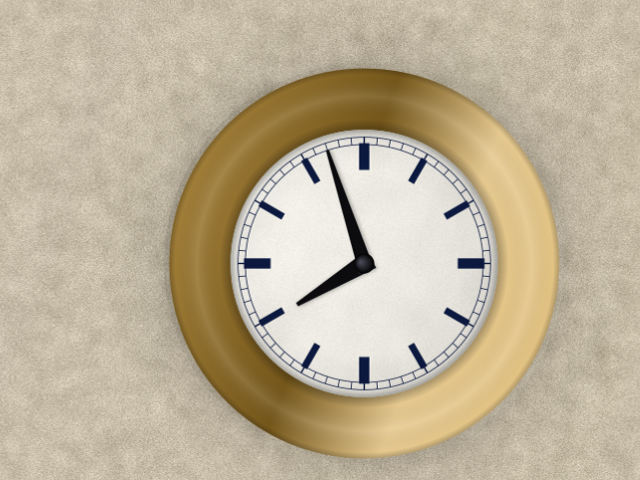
7:57
